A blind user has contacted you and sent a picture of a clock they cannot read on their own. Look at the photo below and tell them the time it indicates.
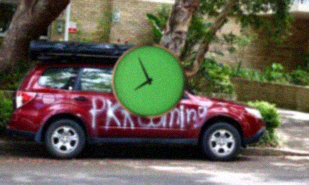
7:56
